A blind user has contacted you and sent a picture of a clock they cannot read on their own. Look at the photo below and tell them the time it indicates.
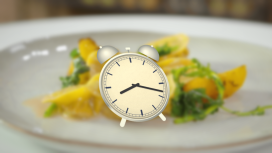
8:18
